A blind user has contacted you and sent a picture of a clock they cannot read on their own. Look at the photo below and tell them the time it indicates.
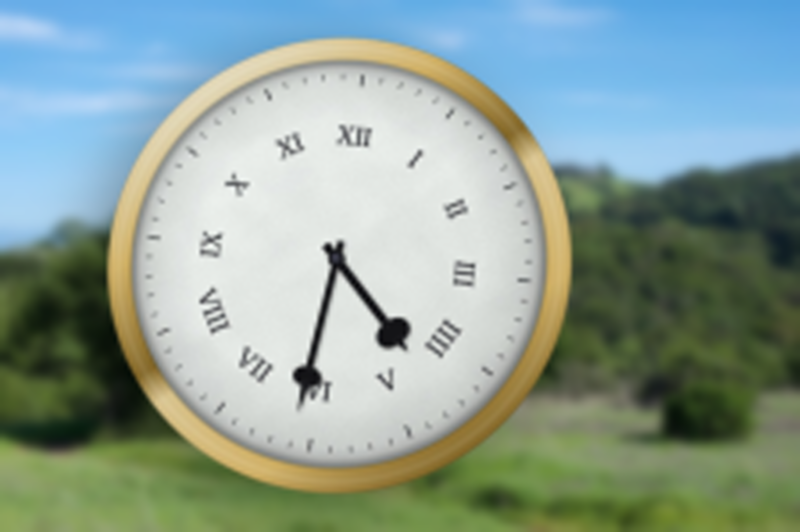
4:31
